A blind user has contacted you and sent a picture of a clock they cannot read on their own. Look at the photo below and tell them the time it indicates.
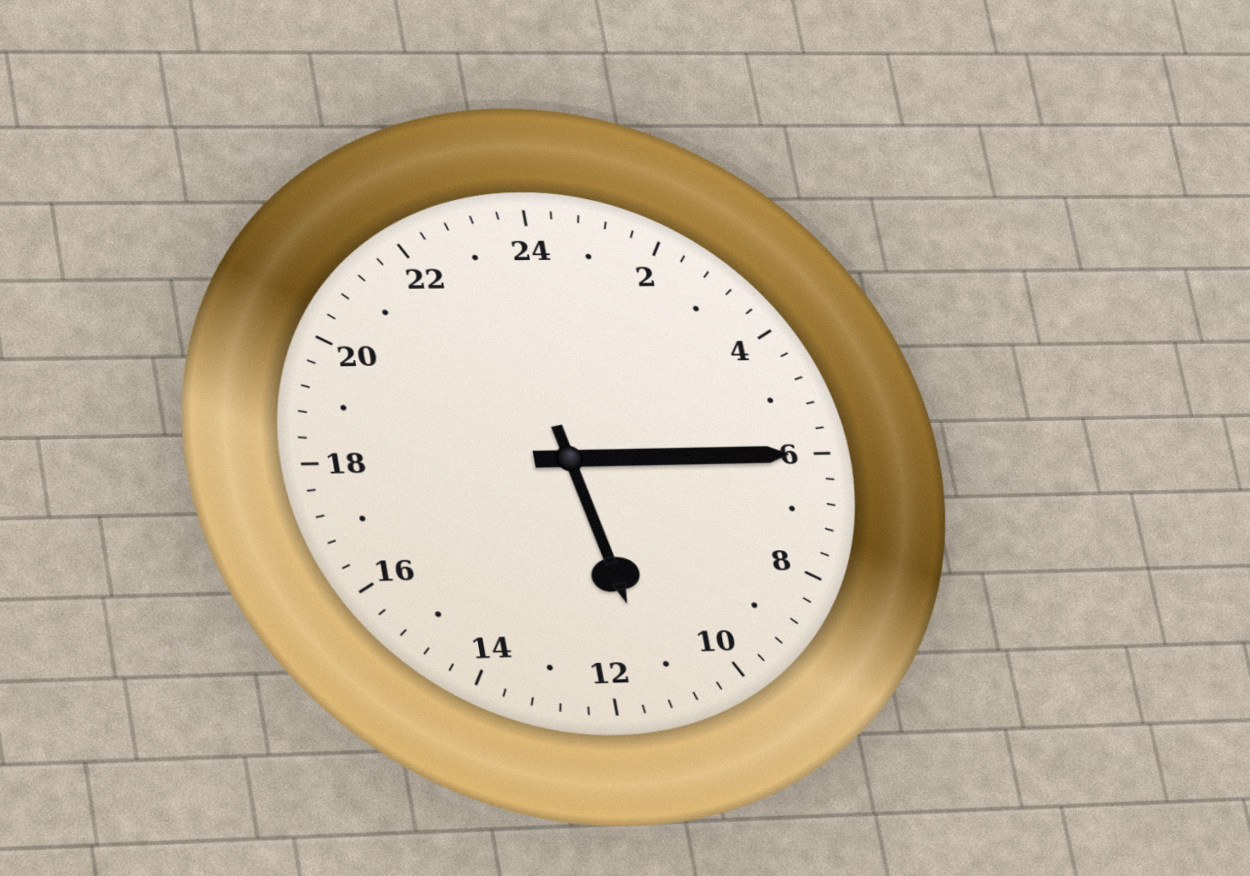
11:15
